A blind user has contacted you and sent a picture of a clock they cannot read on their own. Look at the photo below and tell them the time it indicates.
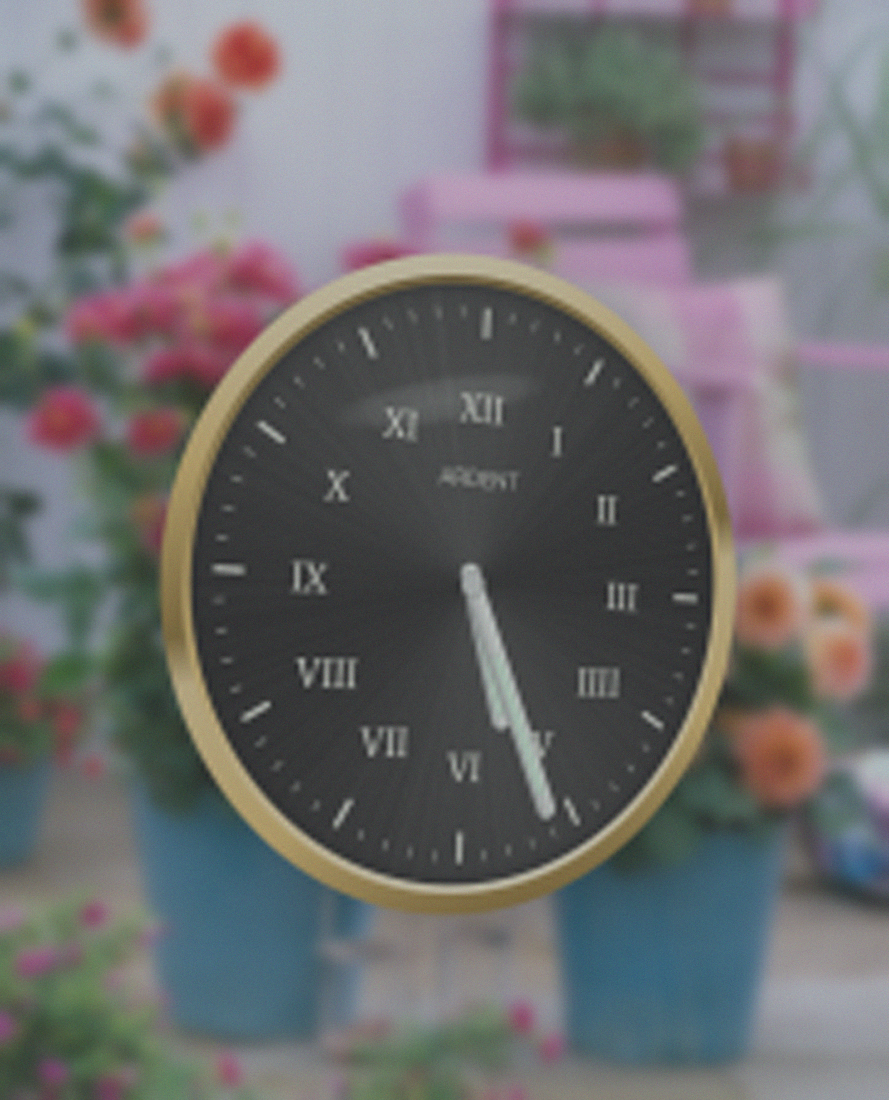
5:26
